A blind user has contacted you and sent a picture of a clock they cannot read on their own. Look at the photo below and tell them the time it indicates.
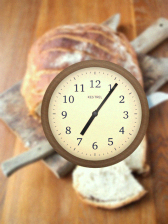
7:06
